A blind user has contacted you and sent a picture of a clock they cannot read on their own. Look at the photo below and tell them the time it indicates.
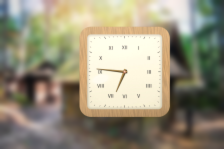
6:46
